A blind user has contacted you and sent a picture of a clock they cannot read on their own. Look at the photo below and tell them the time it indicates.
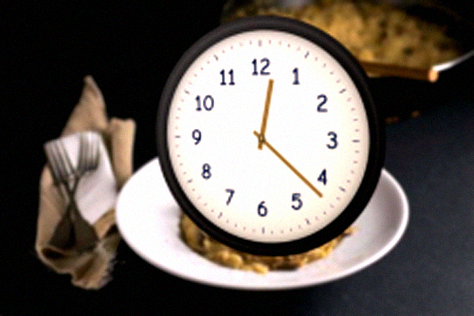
12:22
